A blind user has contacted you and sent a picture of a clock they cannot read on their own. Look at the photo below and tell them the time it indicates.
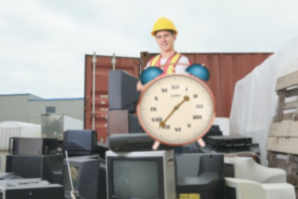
1:37
